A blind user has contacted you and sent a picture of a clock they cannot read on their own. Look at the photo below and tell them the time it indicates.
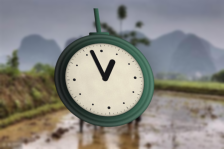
12:57
